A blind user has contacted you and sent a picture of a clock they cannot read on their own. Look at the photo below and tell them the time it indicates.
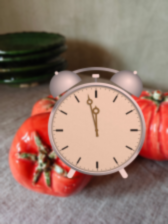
11:58
